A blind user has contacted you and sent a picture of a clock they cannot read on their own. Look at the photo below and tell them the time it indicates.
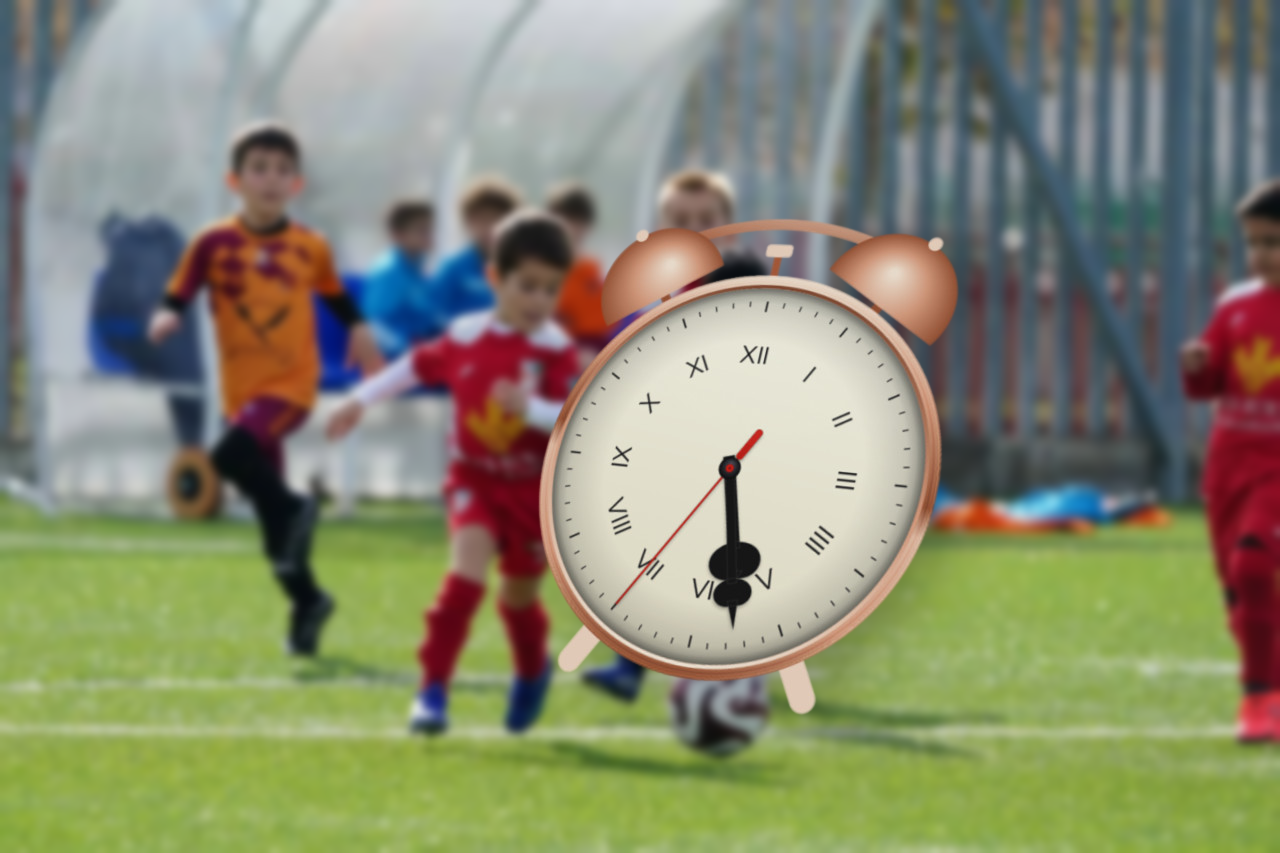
5:27:35
